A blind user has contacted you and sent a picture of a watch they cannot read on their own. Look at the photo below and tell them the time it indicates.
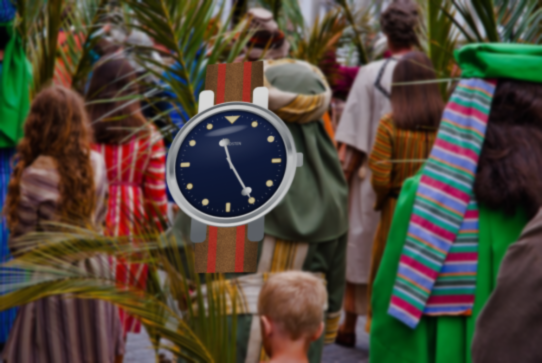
11:25
